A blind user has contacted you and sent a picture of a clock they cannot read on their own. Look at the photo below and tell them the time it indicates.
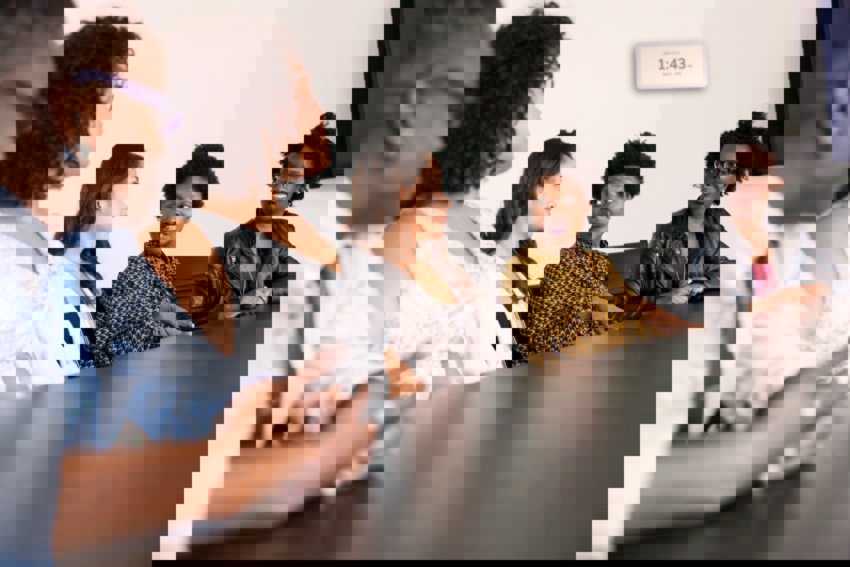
1:43
